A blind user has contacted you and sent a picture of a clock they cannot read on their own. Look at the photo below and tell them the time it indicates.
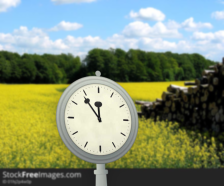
11:54
